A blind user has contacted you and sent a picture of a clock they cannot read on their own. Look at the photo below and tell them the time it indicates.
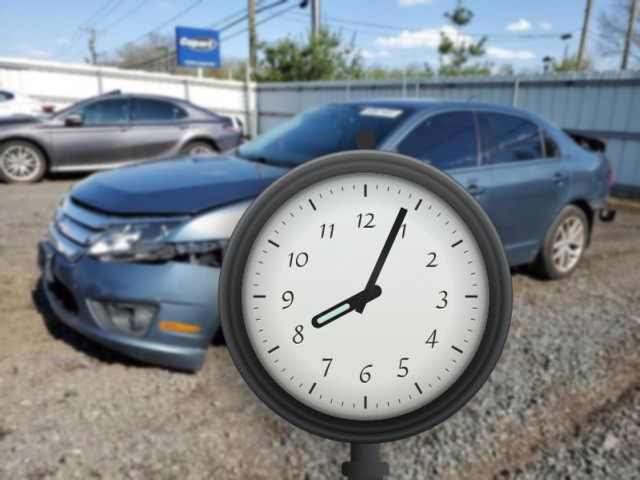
8:04
